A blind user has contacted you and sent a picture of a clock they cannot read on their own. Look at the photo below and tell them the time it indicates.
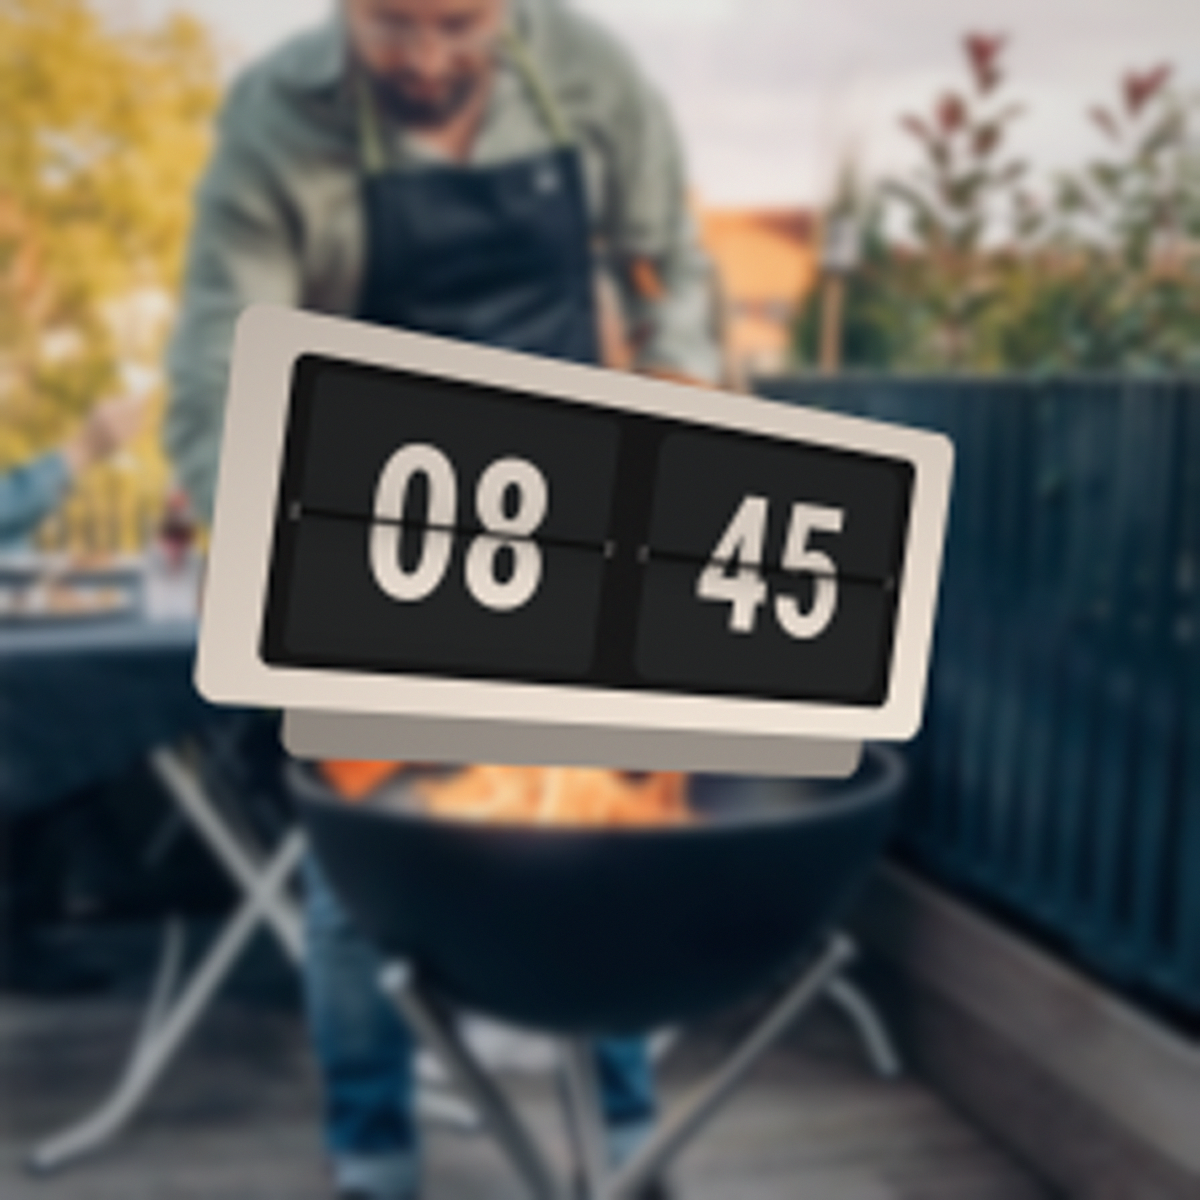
8:45
